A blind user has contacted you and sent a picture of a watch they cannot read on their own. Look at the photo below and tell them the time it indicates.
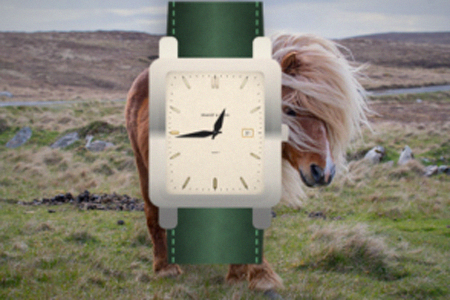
12:44
